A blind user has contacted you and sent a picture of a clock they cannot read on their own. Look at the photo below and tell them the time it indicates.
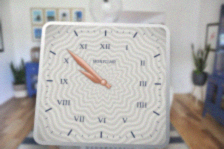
9:52
